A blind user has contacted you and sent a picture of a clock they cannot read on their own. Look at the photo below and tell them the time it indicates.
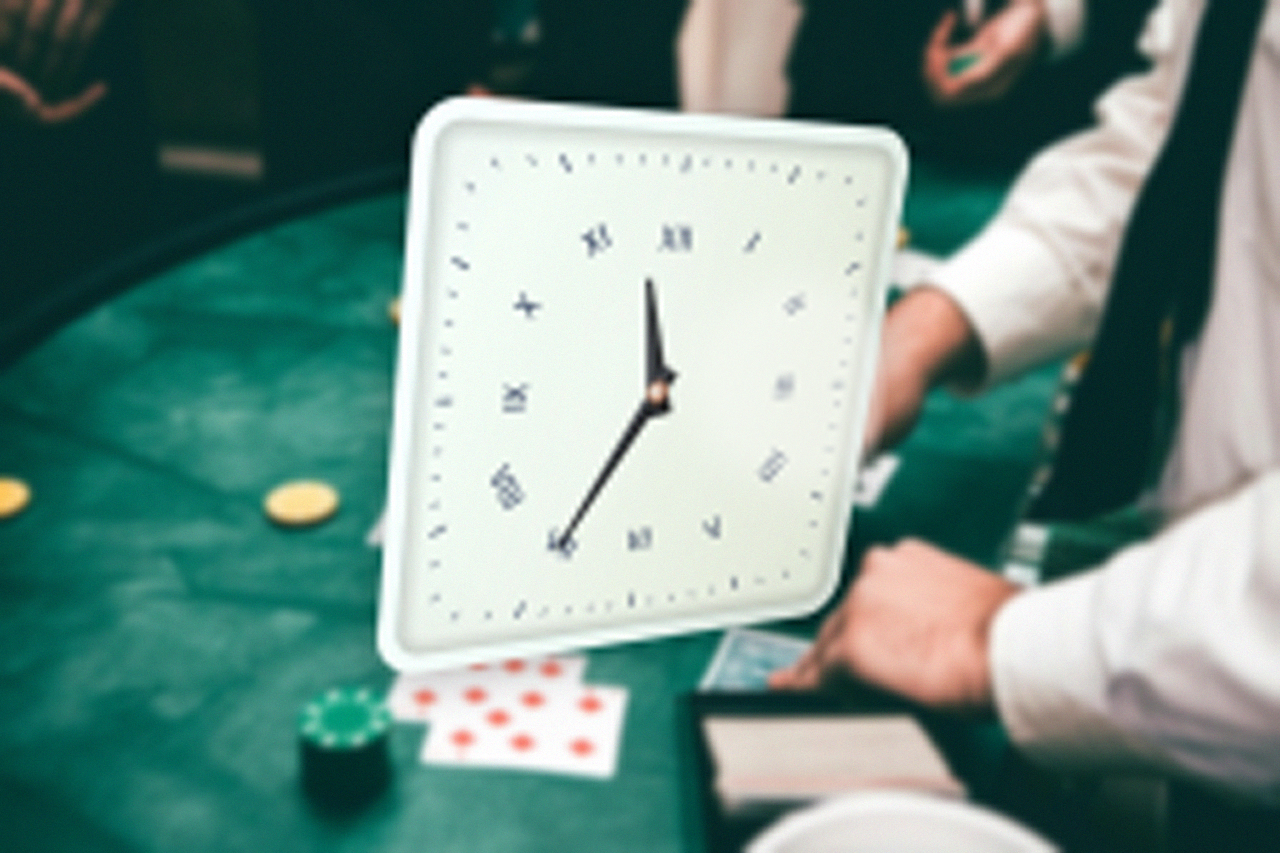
11:35
